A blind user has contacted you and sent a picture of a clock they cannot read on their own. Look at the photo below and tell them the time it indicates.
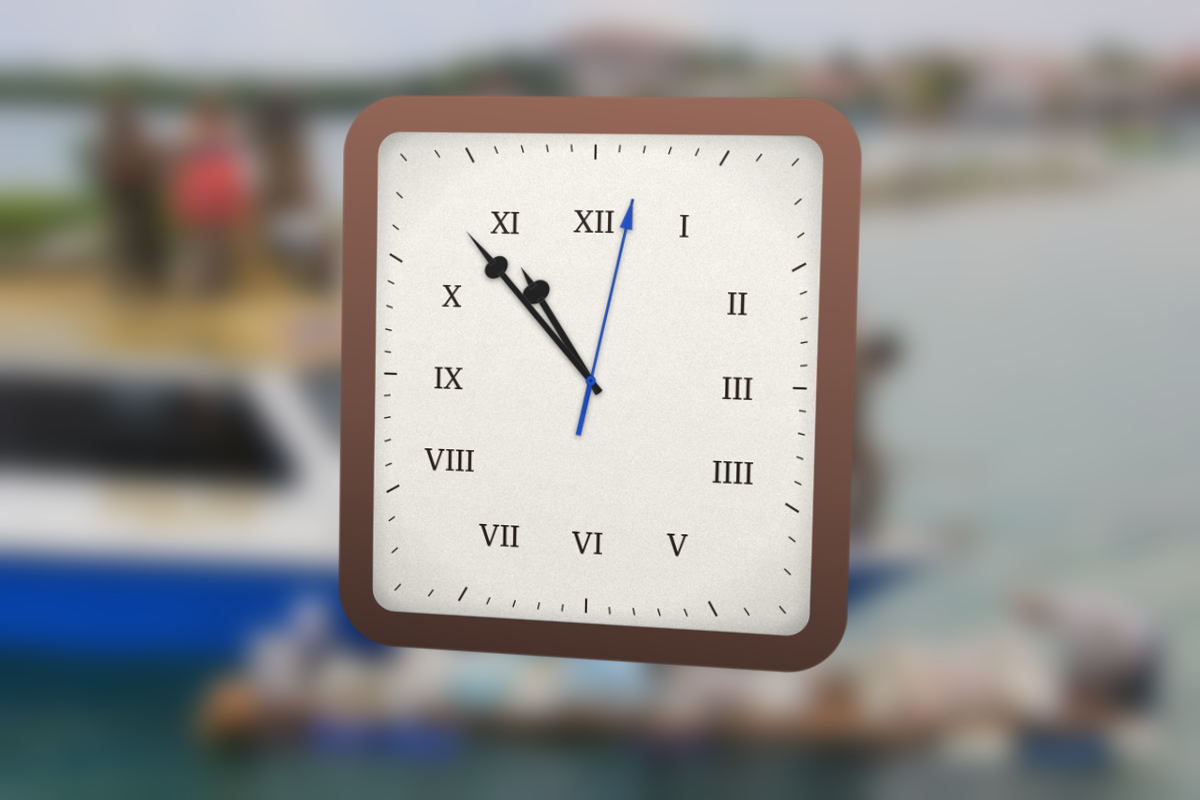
10:53:02
